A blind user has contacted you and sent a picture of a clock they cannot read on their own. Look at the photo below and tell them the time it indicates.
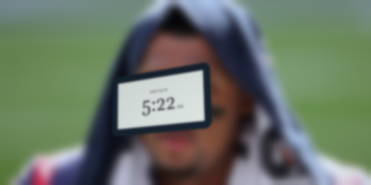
5:22
